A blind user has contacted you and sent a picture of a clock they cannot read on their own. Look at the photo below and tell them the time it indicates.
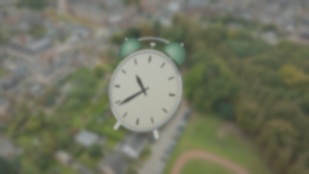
10:39
